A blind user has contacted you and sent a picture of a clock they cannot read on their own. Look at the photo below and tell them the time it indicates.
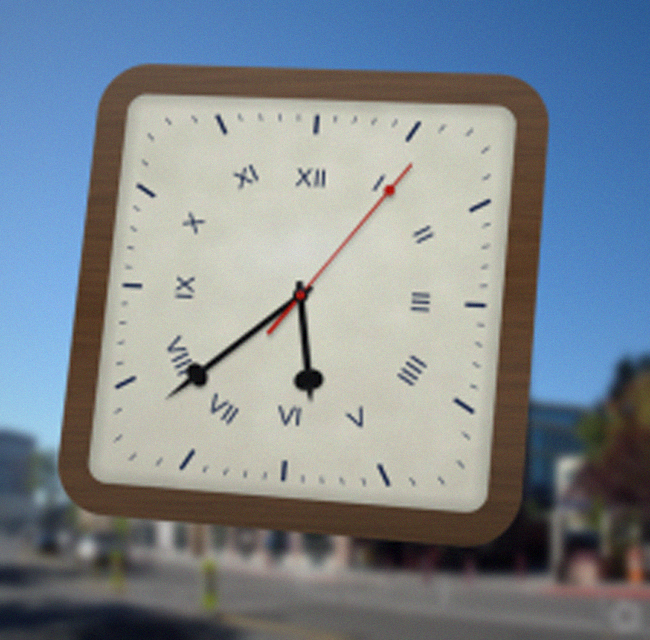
5:38:06
